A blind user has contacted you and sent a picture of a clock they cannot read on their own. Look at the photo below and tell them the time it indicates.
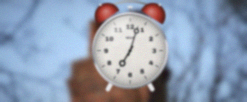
7:03
